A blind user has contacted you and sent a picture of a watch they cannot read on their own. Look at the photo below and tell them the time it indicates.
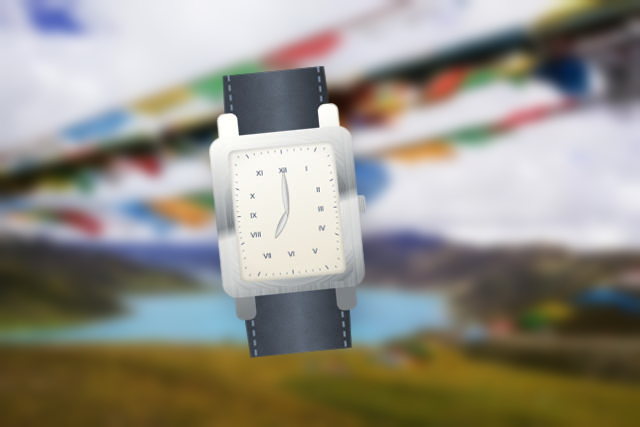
7:00
